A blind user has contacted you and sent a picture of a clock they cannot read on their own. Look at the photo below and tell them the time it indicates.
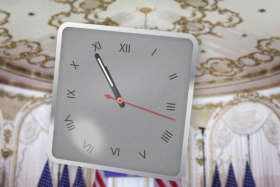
10:54:17
